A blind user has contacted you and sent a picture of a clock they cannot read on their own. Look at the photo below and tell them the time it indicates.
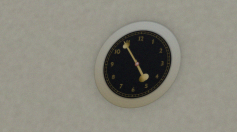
4:54
